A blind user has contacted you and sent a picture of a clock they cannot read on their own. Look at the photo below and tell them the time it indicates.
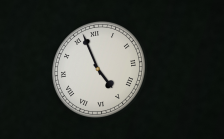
4:57
